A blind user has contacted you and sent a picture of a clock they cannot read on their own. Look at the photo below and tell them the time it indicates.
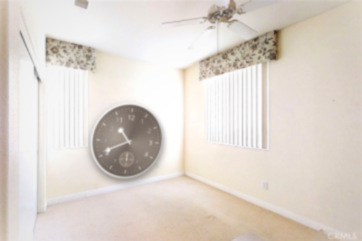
10:41
